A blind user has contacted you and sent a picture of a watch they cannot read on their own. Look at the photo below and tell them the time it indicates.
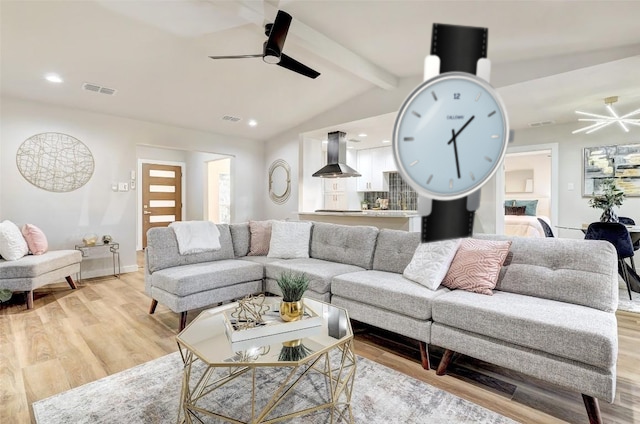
1:28
